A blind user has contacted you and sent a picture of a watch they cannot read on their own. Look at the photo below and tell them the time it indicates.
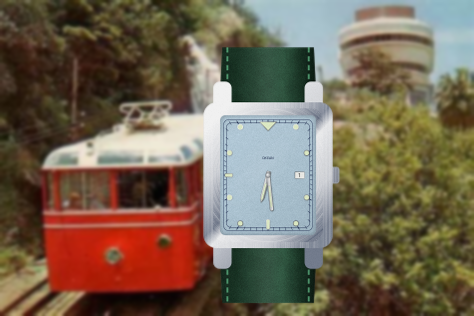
6:29
